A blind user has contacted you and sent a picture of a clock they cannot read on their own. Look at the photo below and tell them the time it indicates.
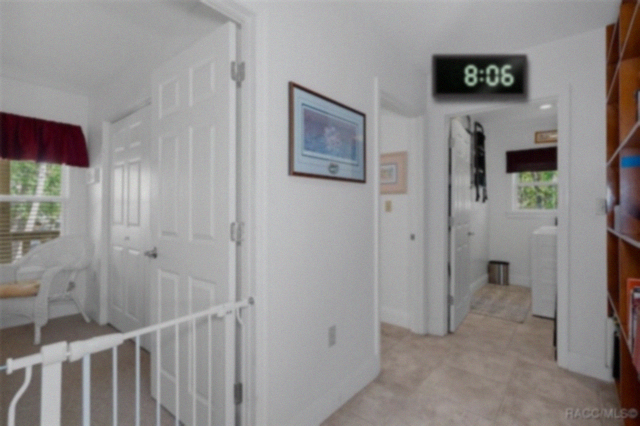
8:06
